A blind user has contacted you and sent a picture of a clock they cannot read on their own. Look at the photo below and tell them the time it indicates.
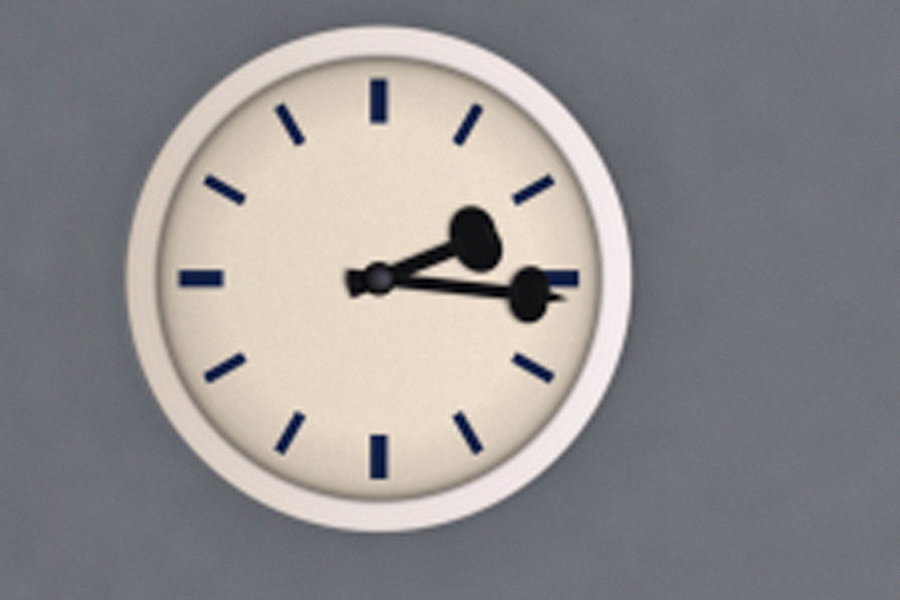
2:16
